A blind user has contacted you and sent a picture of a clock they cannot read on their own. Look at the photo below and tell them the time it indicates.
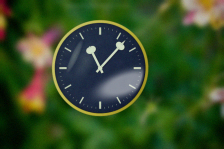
11:07
